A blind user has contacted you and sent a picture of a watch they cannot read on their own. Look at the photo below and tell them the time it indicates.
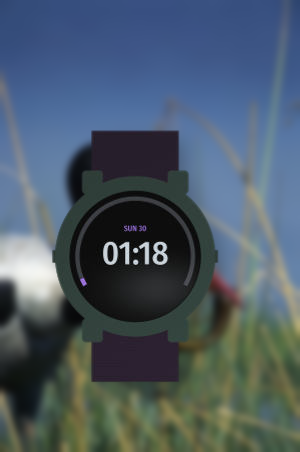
1:18
